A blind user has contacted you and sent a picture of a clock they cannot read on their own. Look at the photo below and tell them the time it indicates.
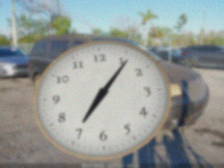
7:06
